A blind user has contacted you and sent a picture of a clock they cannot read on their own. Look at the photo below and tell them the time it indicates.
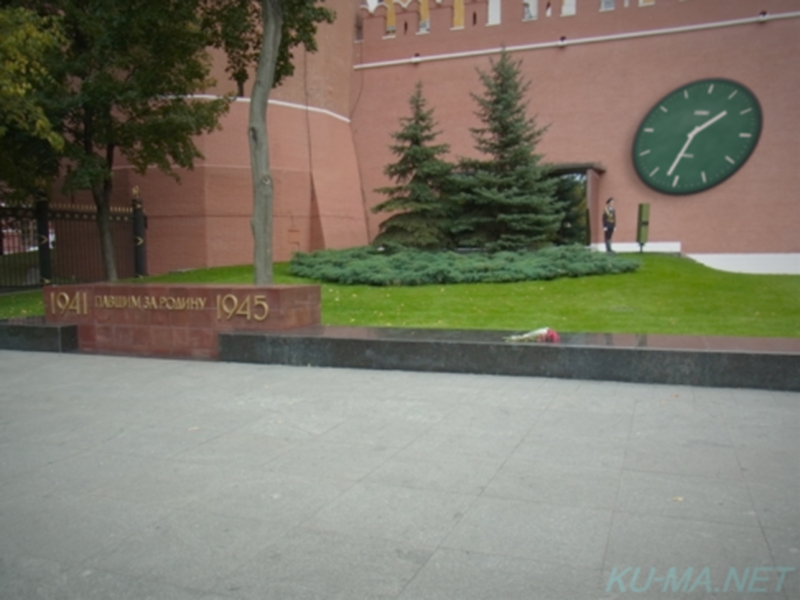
1:32
